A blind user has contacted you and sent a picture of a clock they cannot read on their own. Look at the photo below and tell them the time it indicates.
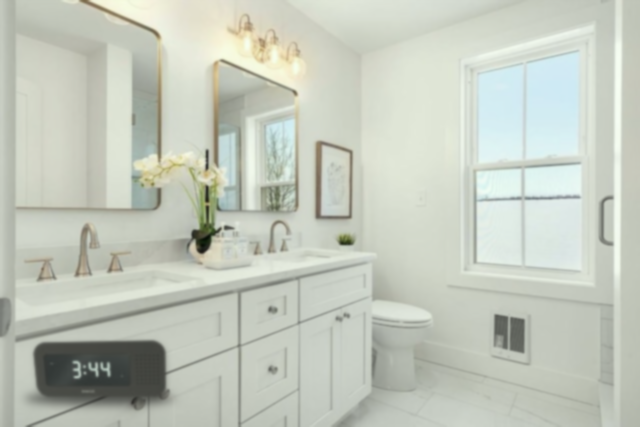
3:44
